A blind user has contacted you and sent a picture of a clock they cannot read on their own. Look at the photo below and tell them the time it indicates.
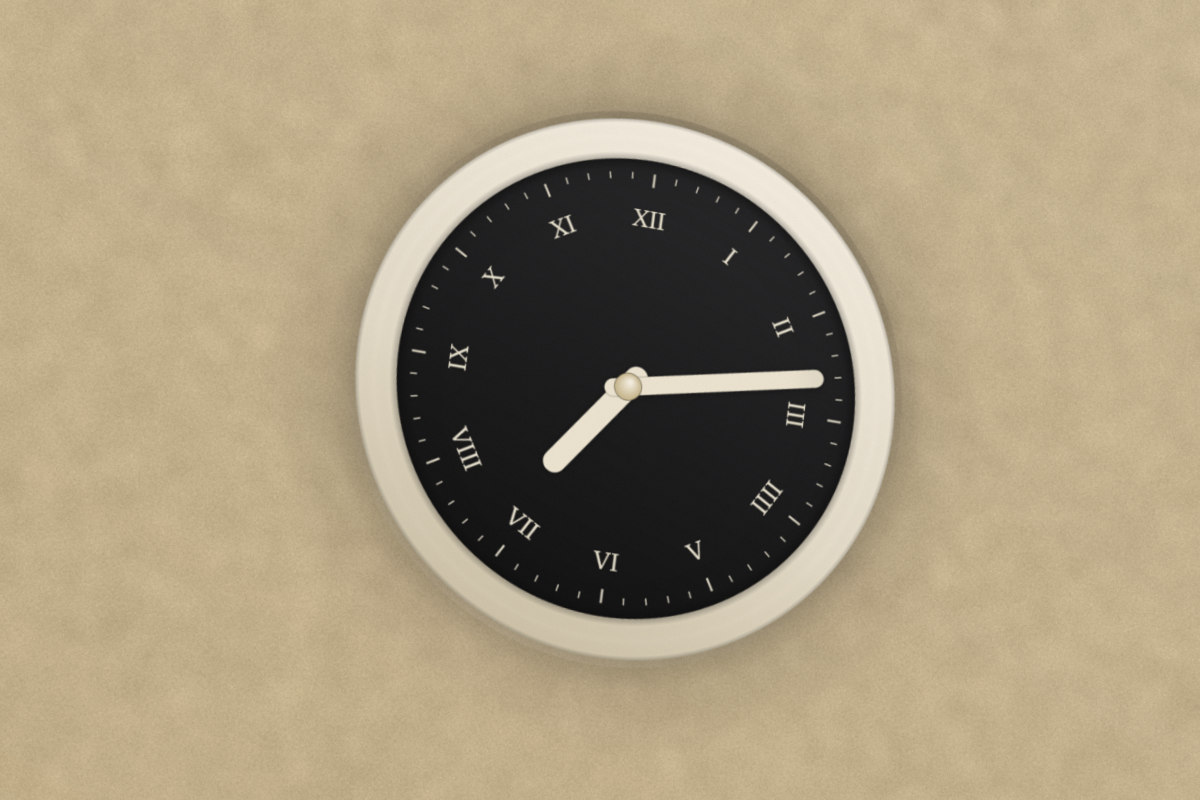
7:13
